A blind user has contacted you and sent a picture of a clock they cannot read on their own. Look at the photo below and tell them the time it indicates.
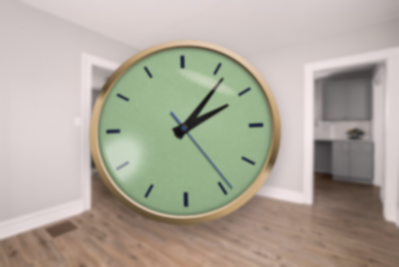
2:06:24
